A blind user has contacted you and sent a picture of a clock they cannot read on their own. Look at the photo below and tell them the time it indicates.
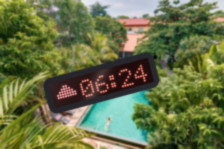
6:24
